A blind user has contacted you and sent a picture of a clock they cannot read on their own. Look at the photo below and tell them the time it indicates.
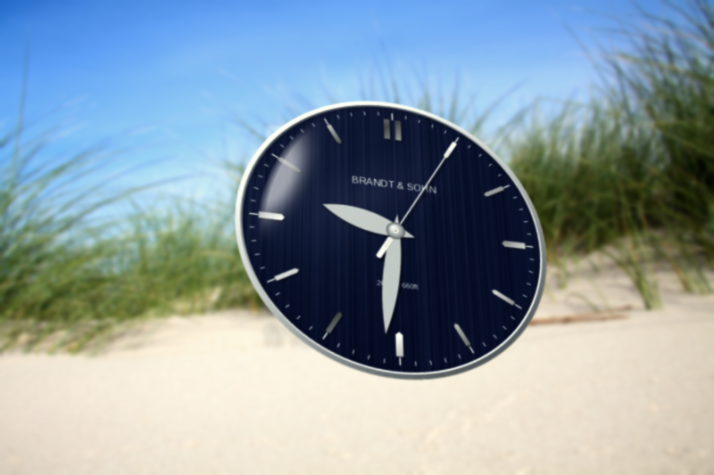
9:31:05
